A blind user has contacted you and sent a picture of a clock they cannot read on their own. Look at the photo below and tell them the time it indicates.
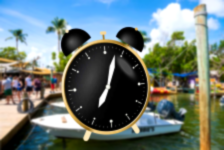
7:03
